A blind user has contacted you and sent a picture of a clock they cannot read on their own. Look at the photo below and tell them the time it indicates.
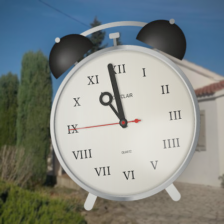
10:58:45
